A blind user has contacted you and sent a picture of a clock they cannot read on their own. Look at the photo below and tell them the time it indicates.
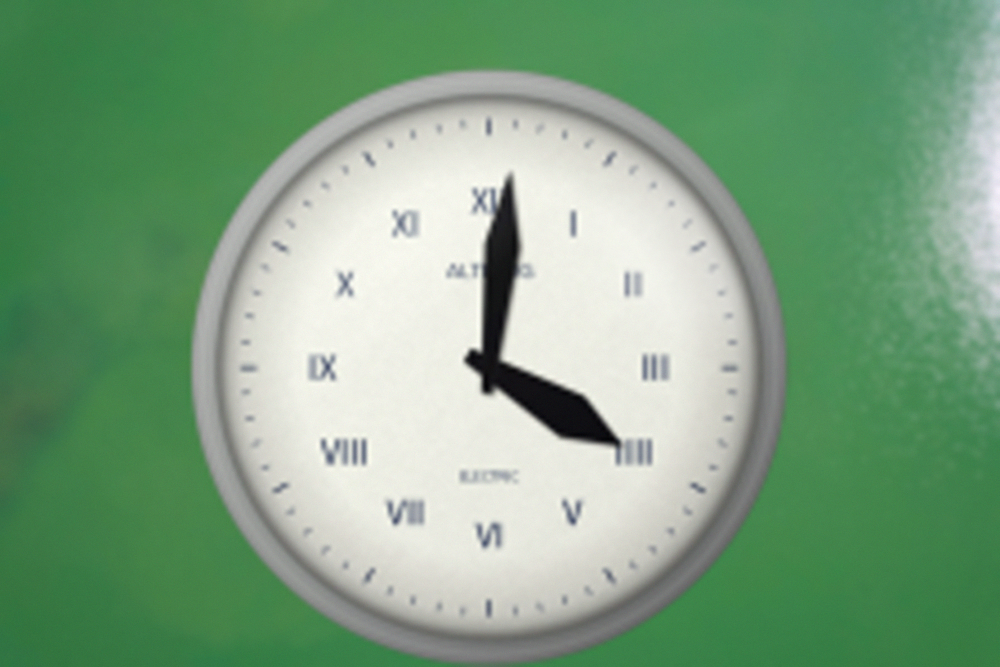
4:01
